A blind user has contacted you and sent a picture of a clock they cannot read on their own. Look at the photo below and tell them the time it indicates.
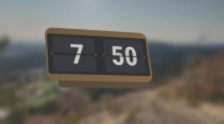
7:50
